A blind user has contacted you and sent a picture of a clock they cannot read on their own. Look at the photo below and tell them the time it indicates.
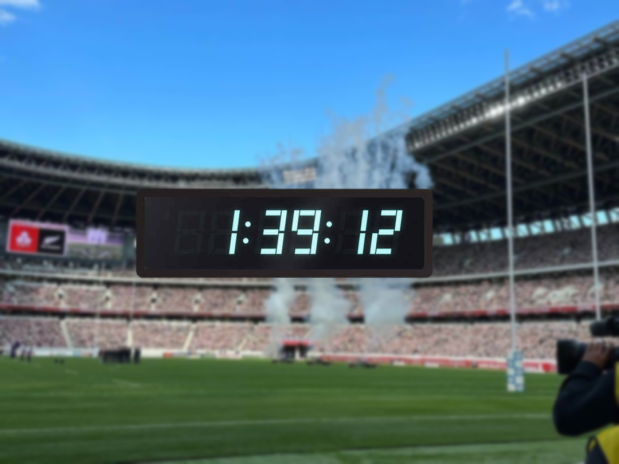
1:39:12
